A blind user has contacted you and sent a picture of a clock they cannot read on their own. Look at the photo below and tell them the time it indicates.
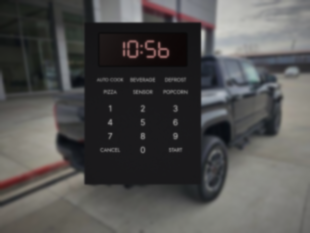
10:56
